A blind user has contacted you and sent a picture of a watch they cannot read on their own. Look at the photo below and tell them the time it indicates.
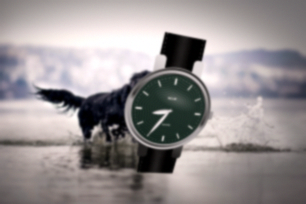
8:35
